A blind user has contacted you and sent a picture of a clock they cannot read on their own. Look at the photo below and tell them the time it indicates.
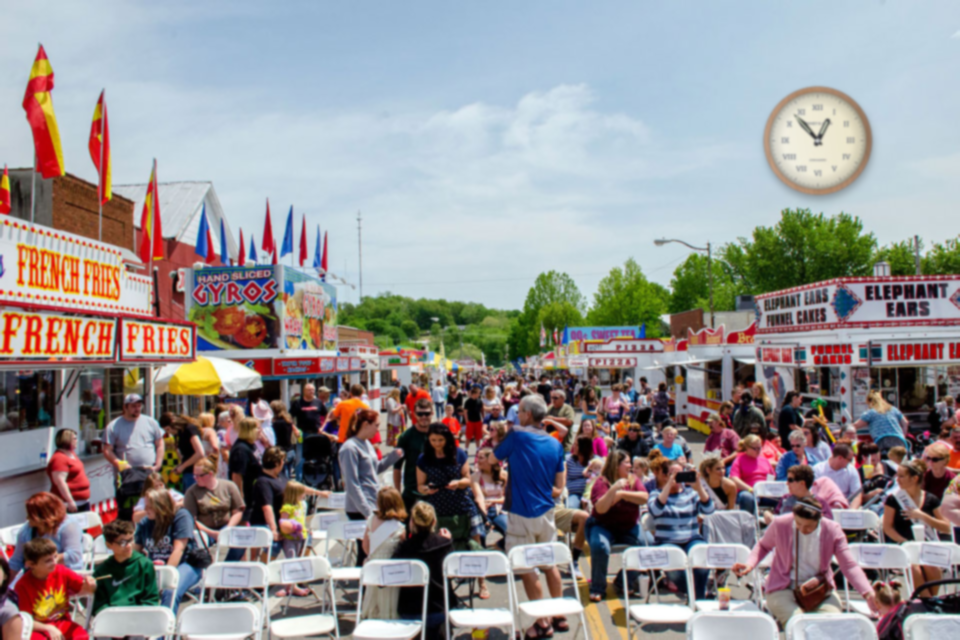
12:53
